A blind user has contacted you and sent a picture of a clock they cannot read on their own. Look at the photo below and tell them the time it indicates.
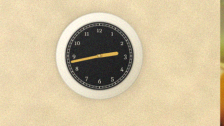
2:43
